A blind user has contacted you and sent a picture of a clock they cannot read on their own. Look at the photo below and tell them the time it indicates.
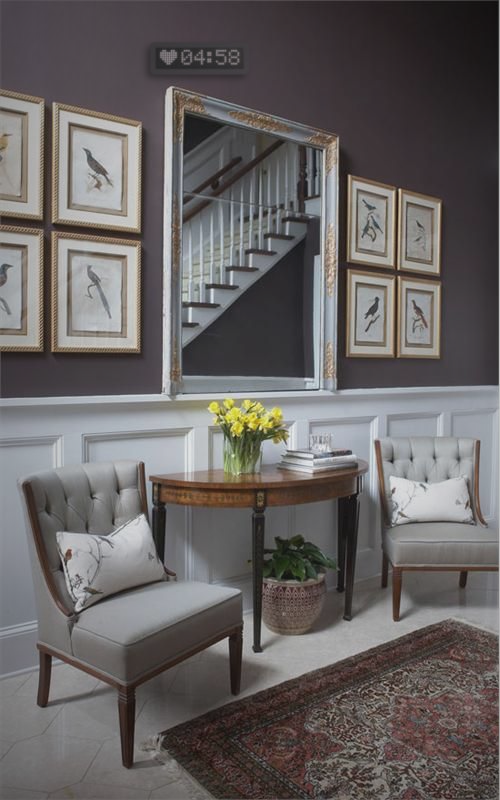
4:58
